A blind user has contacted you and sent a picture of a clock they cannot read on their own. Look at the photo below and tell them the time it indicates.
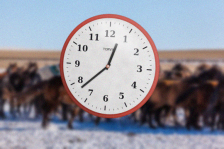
12:38
